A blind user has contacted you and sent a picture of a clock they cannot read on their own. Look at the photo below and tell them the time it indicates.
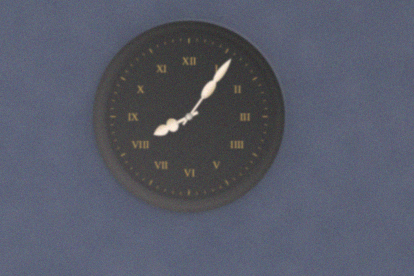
8:06
